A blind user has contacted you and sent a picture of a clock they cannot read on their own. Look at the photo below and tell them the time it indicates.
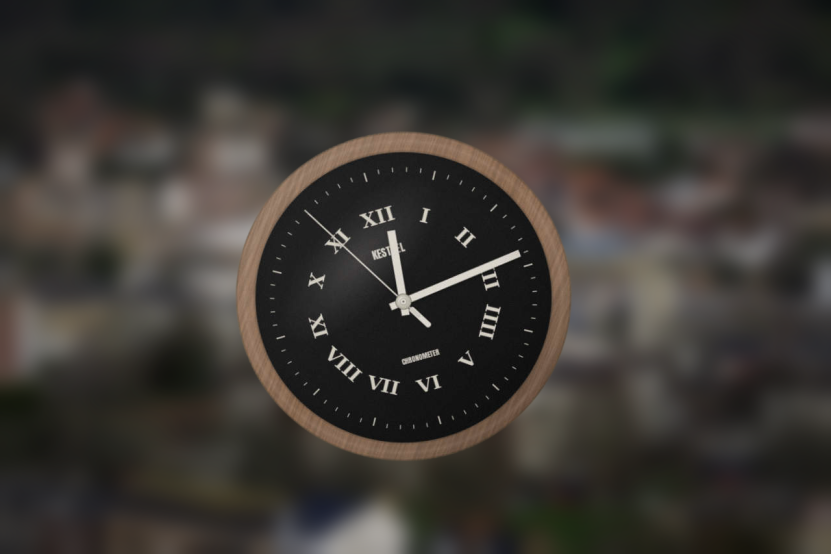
12:13:55
